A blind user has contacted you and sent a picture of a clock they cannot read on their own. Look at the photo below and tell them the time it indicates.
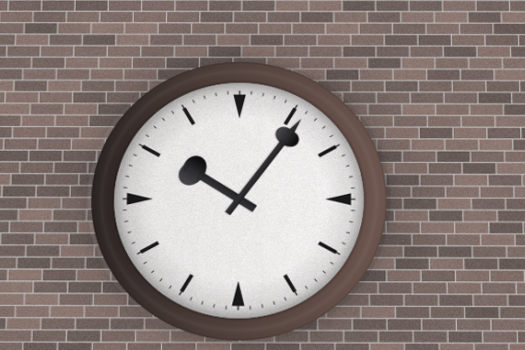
10:06
